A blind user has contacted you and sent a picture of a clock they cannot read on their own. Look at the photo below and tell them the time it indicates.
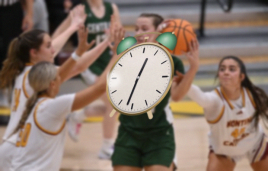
12:32
